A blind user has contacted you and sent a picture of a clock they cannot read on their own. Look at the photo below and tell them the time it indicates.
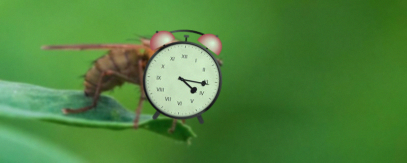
4:16
